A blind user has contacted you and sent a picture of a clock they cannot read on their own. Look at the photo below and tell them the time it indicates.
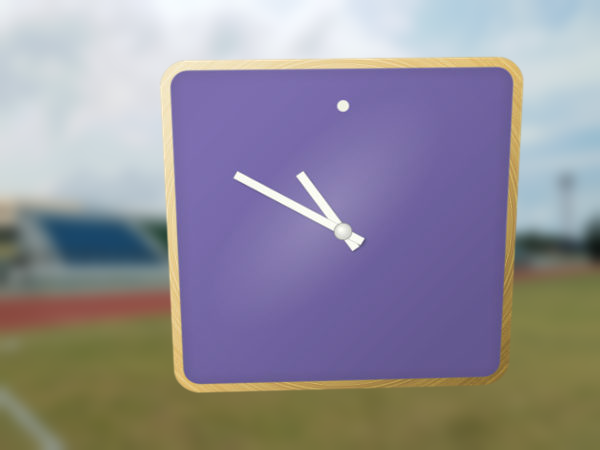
10:50
